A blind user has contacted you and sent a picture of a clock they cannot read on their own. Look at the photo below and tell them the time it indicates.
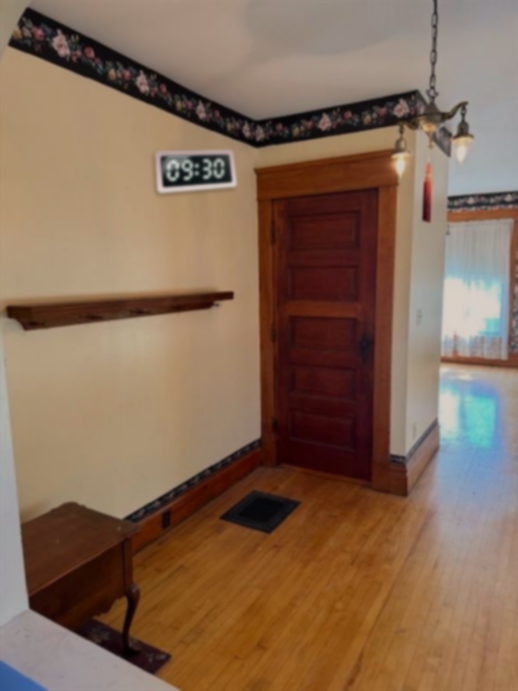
9:30
